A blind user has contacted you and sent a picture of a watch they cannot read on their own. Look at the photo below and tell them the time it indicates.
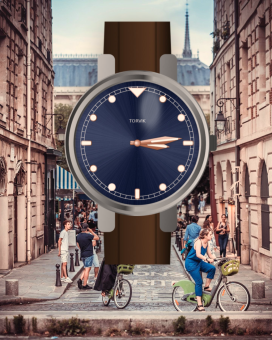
3:14
